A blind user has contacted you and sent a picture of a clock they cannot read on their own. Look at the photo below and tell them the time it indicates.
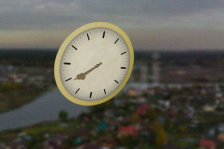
7:39
